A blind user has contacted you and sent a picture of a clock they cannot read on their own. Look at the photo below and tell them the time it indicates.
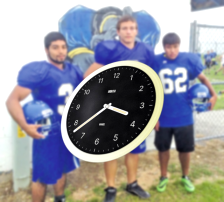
3:38
